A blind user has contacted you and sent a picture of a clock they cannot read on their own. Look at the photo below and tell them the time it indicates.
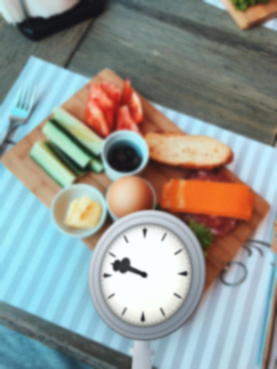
9:48
